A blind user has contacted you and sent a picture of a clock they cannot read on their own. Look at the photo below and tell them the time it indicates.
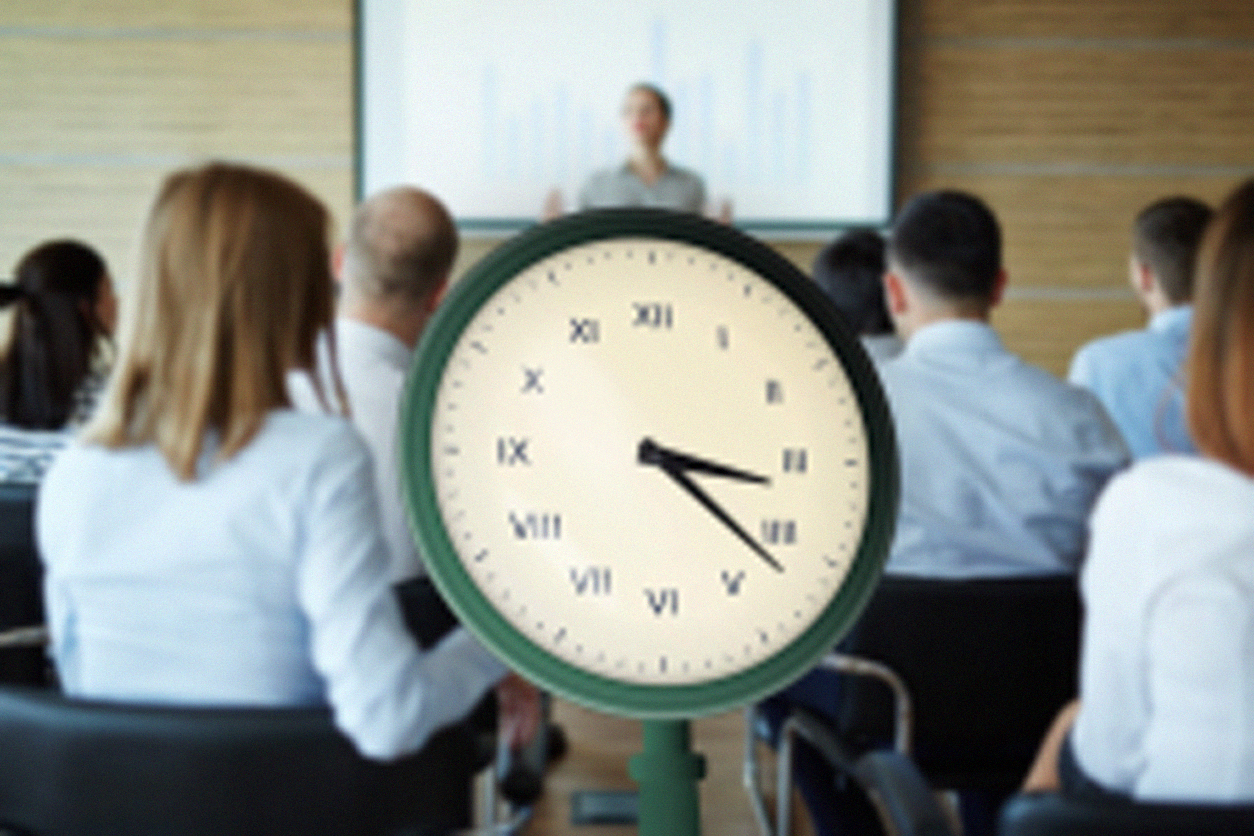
3:22
